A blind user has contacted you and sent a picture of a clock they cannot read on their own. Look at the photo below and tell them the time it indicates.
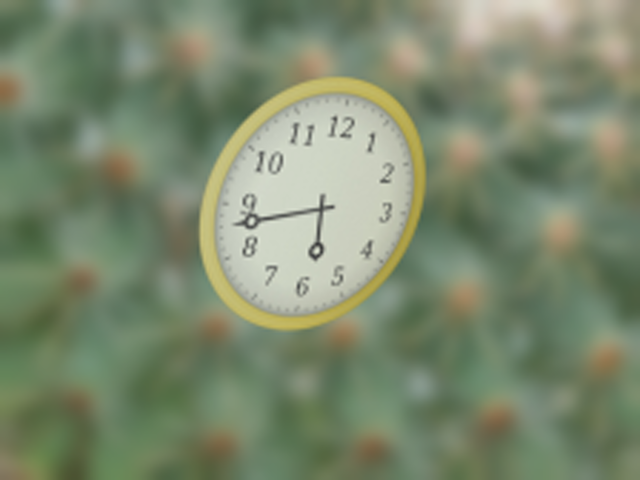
5:43
